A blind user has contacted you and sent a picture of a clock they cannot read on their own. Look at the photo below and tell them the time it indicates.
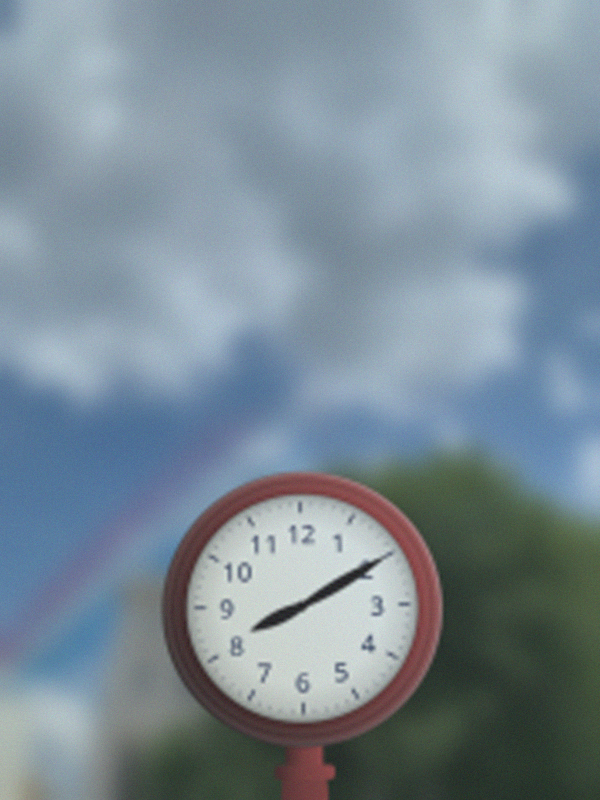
8:10
